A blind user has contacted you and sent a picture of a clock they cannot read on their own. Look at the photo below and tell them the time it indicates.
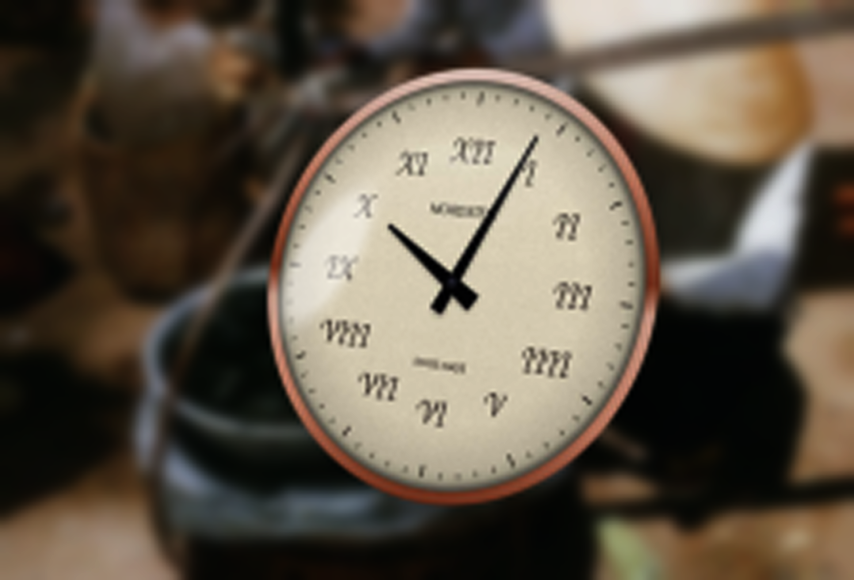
10:04
